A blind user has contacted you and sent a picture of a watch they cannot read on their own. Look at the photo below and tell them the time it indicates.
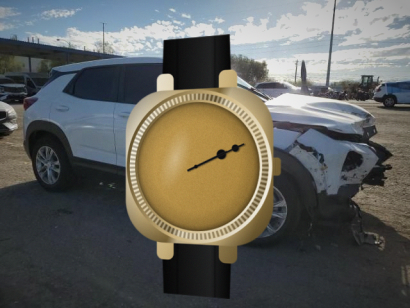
2:11
